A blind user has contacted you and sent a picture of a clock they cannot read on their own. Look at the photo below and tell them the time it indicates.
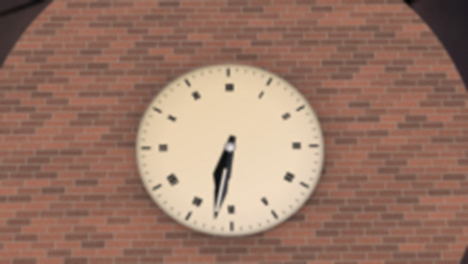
6:32
